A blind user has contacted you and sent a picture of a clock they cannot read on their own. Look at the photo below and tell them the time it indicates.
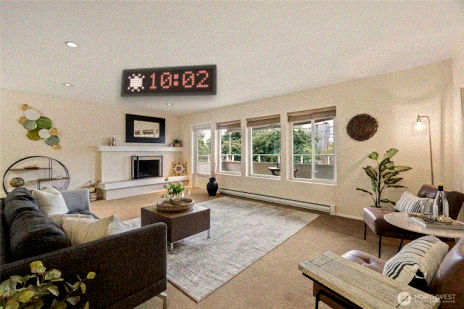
10:02
